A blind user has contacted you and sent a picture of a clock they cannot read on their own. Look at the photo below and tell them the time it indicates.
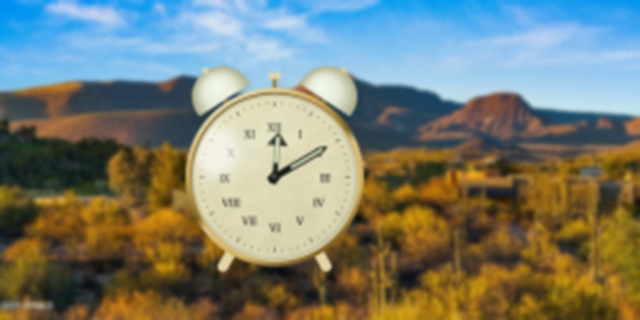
12:10
